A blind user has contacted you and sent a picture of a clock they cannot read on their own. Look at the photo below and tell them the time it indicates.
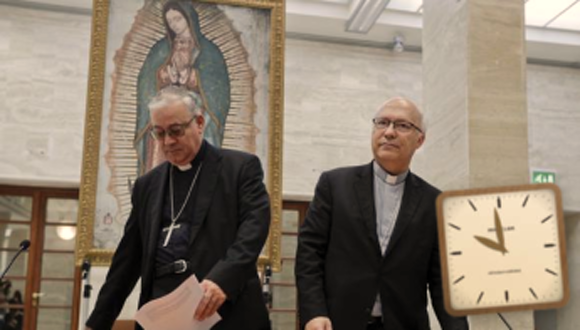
9:59
